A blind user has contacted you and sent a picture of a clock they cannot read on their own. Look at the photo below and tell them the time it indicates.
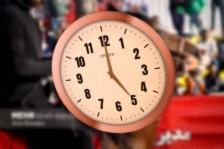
5:00
